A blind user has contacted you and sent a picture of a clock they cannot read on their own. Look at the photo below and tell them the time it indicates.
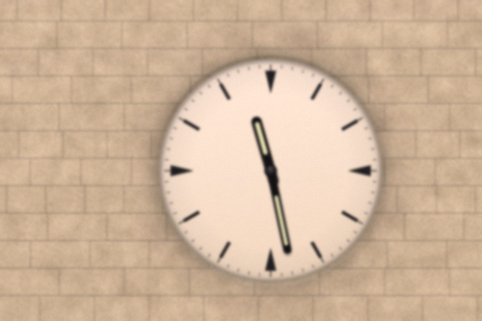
11:28
